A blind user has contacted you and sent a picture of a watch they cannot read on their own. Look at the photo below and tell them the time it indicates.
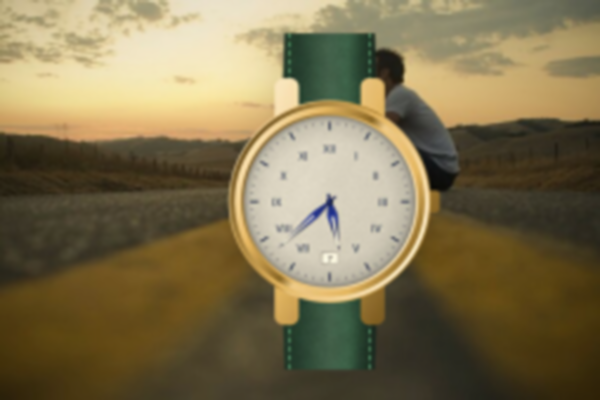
5:38
